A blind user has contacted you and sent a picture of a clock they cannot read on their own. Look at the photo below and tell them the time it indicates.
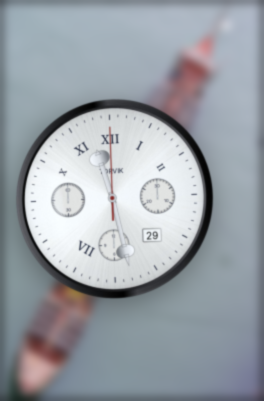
11:28
